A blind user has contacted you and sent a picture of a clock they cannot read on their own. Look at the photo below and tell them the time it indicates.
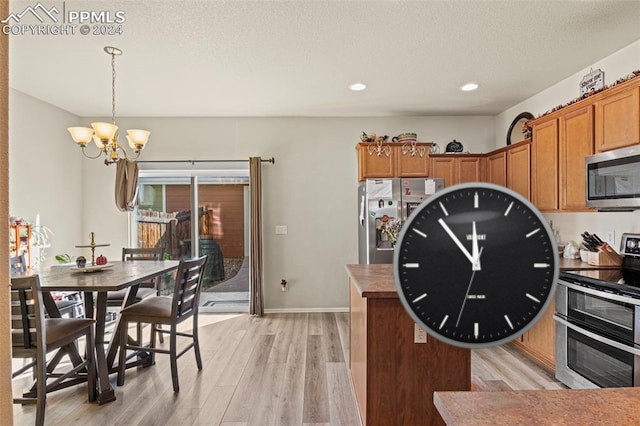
11:53:33
